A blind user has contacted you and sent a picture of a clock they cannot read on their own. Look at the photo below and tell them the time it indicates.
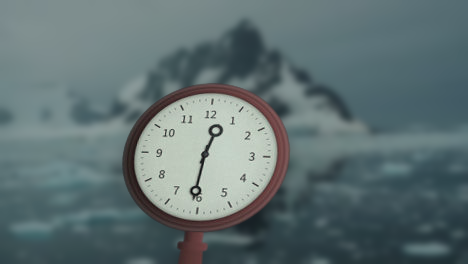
12:31
